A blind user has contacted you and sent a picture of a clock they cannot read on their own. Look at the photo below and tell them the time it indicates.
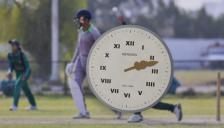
2:12
